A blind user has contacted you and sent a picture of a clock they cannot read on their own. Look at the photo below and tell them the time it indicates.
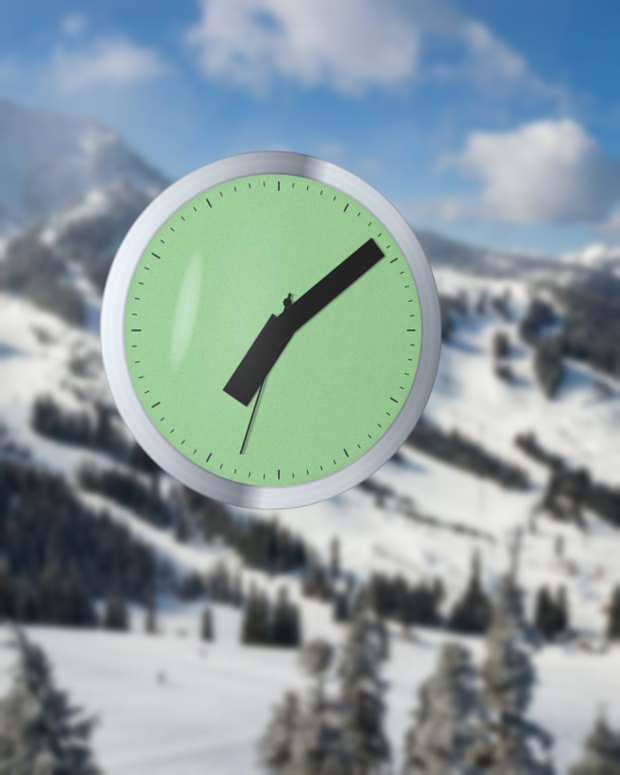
7:08:33
